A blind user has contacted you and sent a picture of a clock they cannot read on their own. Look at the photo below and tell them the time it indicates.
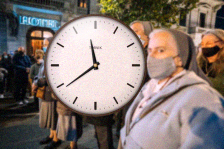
11:39
